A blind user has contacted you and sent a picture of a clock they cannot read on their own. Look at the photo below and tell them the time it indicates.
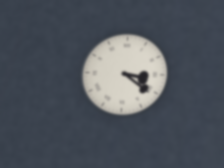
3:21
